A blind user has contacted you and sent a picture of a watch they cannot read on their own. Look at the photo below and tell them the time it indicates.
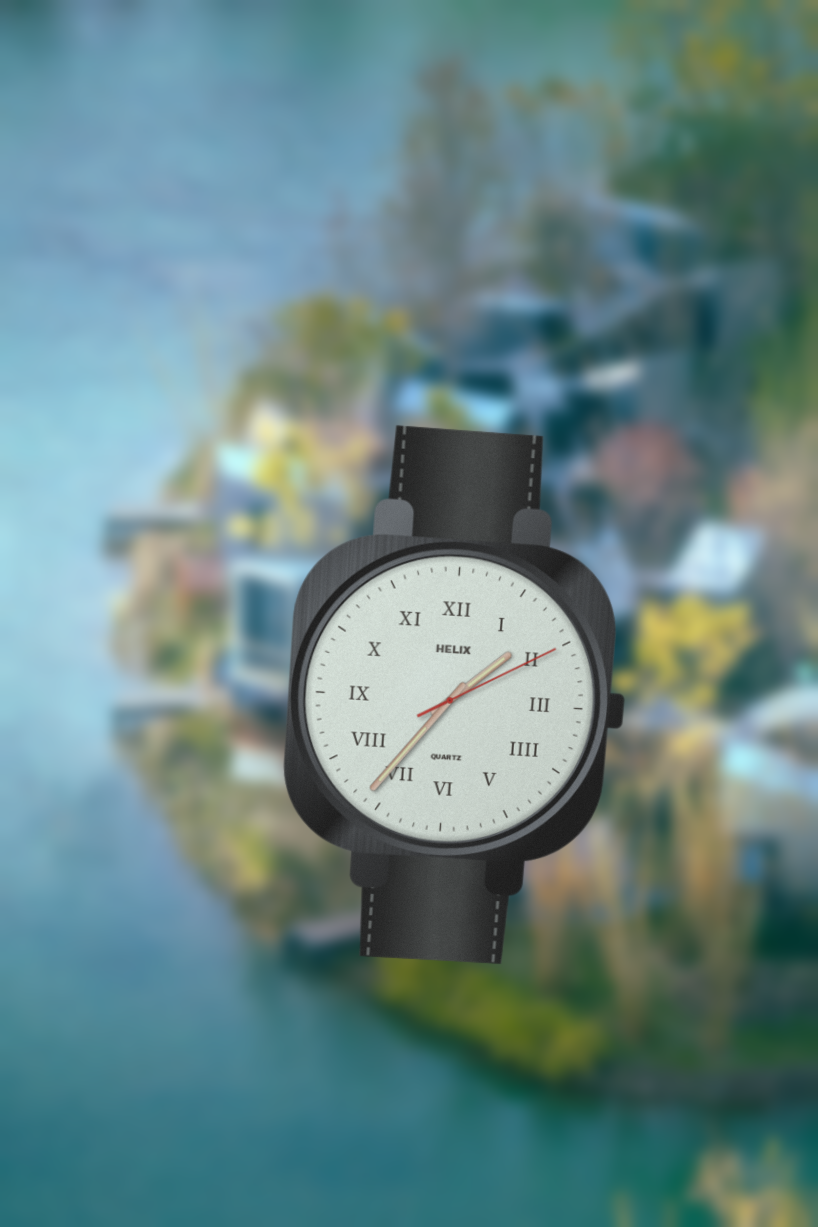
1:36:10
